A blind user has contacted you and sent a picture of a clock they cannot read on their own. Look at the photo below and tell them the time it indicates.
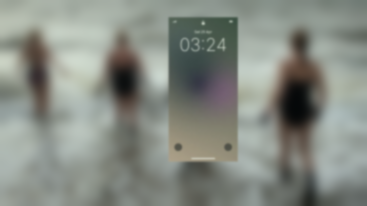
3:24
